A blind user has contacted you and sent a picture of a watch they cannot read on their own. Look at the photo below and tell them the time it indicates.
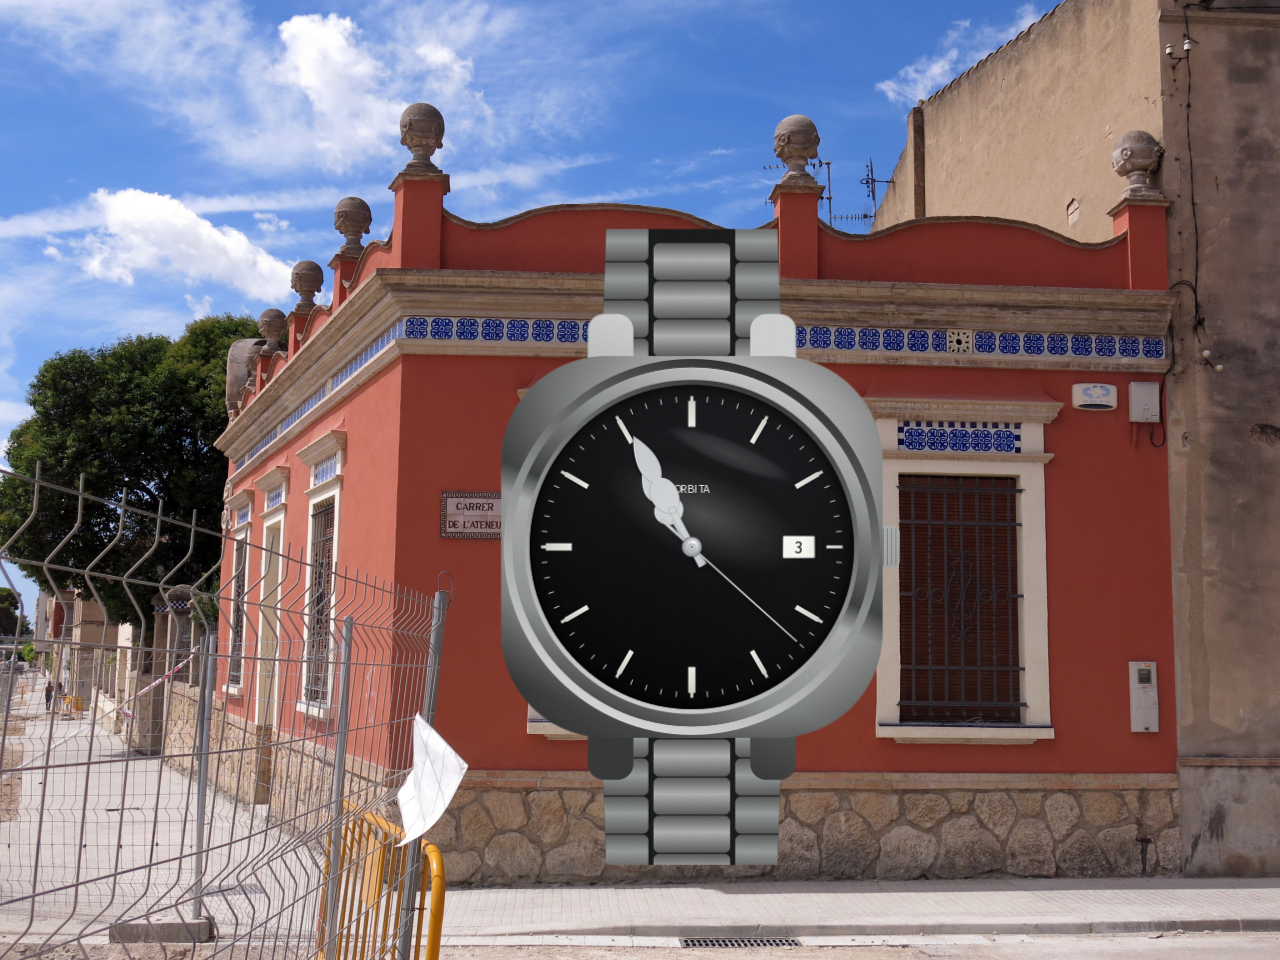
10:55:22
